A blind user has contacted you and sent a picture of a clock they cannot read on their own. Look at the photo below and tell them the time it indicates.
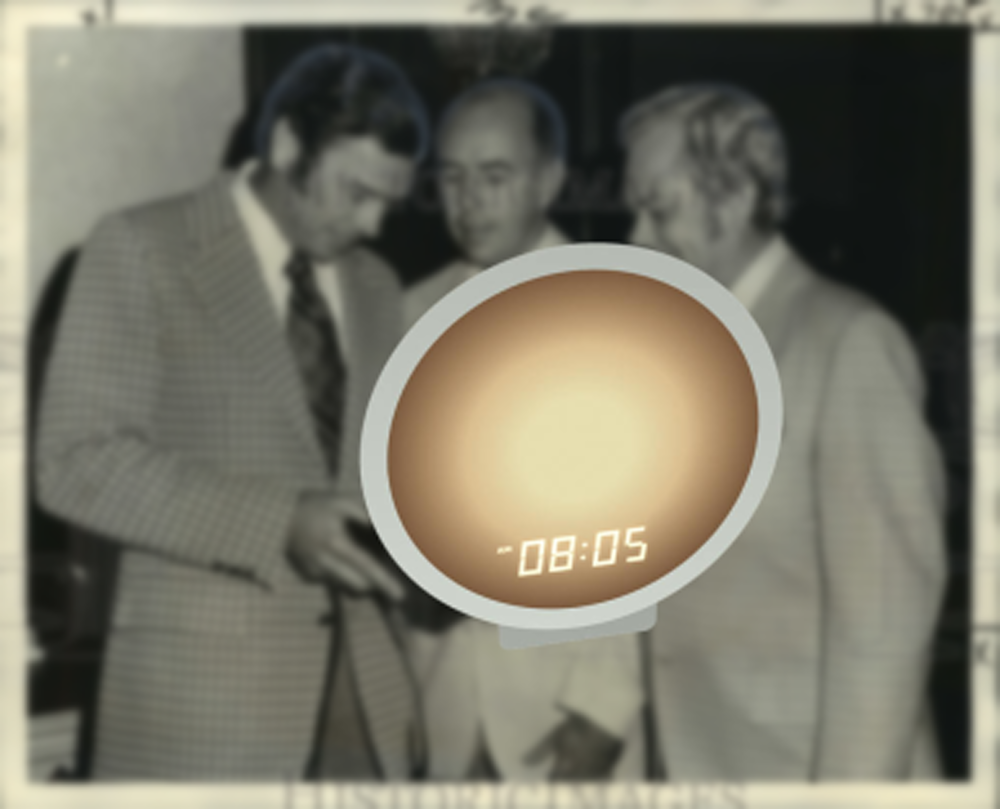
8:05
